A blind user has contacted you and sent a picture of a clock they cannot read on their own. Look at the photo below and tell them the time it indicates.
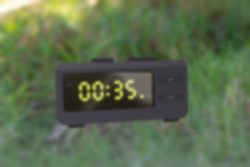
0:35
